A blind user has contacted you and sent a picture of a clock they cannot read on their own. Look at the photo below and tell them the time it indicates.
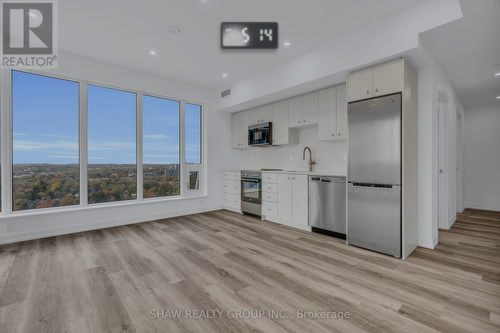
5:14
